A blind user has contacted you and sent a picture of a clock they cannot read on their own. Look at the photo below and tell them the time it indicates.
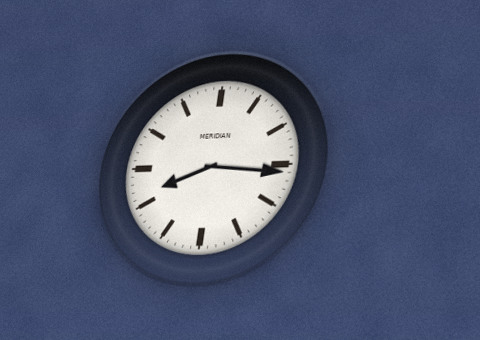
8:16
